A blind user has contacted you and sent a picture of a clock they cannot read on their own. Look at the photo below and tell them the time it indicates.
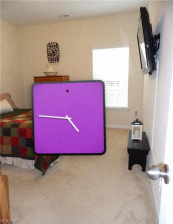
4:46
